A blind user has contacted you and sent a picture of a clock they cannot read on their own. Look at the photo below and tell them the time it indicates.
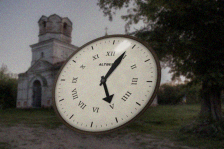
5:04
